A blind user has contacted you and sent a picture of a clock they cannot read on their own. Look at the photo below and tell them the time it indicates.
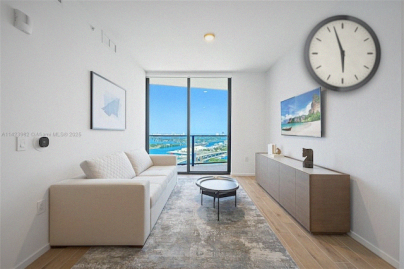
5:57
